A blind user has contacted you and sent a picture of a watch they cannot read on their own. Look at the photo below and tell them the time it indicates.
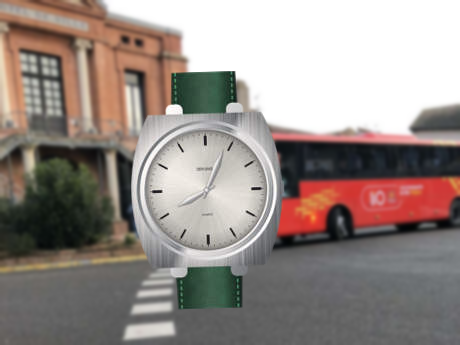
8:04
